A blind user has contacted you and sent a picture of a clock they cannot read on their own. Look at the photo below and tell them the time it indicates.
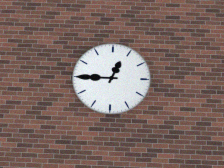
12:45
